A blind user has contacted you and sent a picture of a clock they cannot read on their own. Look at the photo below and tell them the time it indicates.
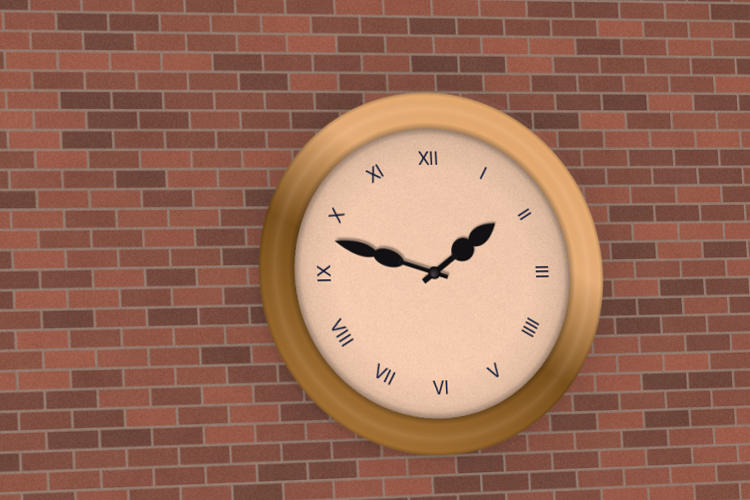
1:48
